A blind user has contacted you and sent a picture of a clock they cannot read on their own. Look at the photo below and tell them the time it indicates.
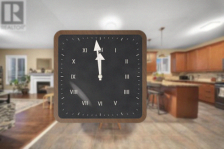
11:59
